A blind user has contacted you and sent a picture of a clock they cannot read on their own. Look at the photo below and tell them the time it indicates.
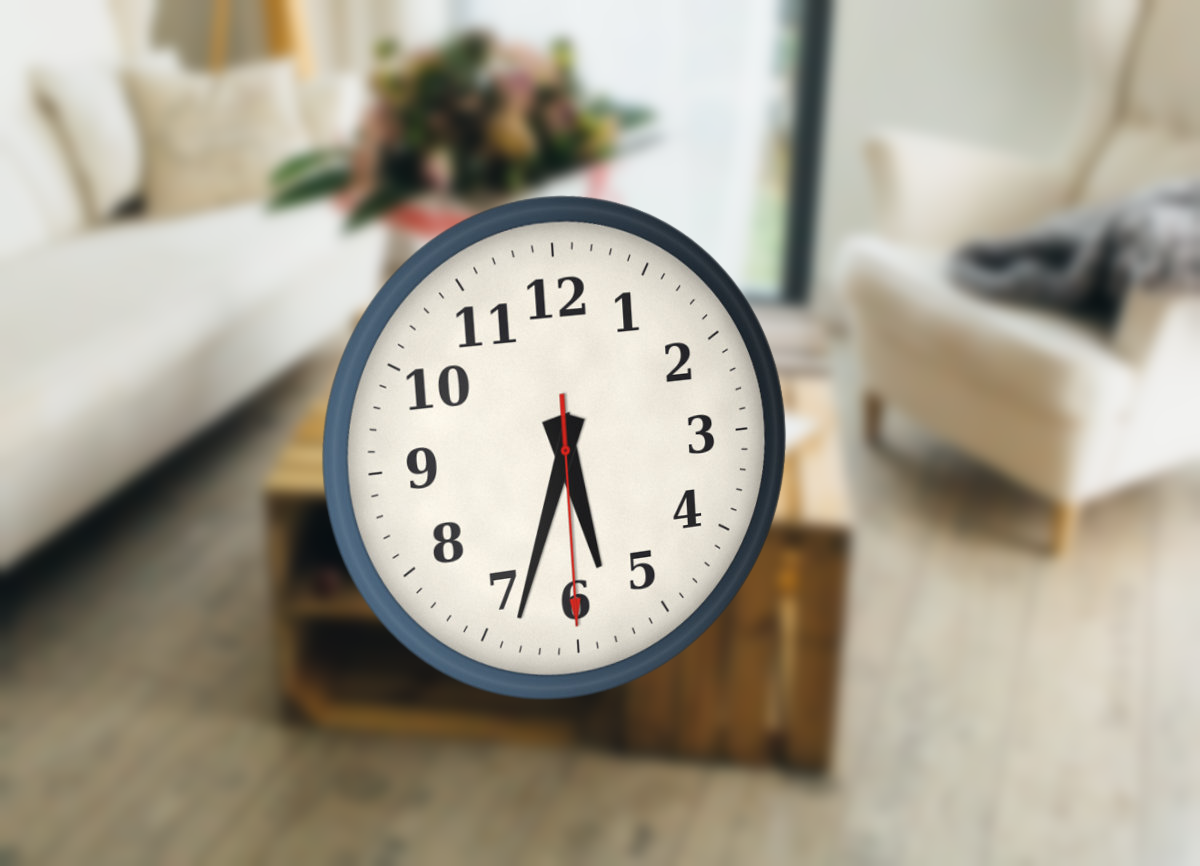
5:33:30
